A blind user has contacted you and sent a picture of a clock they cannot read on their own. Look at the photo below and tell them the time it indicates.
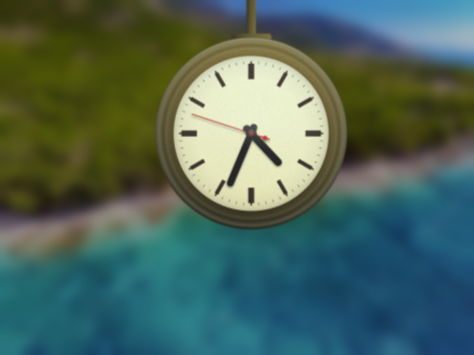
4:33:48
